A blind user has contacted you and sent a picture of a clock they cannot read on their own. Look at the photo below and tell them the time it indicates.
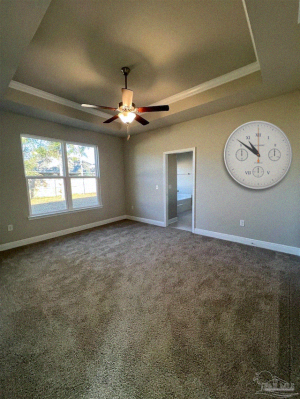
10:51
